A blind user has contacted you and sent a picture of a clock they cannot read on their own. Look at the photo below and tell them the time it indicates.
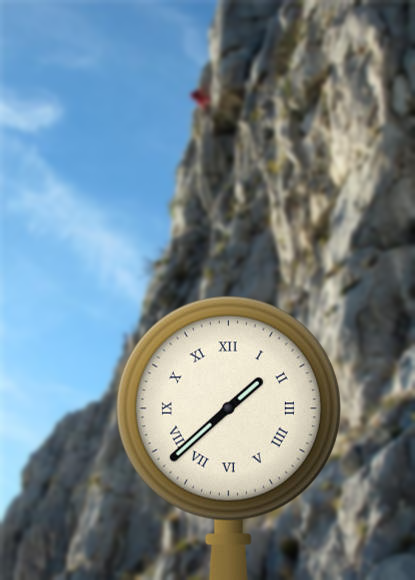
1:38
